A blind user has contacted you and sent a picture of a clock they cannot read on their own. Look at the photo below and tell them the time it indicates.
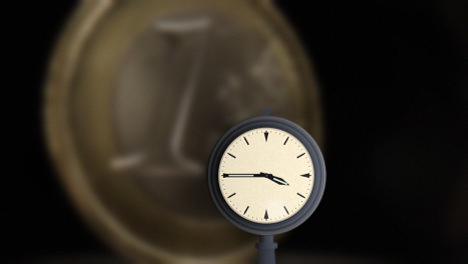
3:45
